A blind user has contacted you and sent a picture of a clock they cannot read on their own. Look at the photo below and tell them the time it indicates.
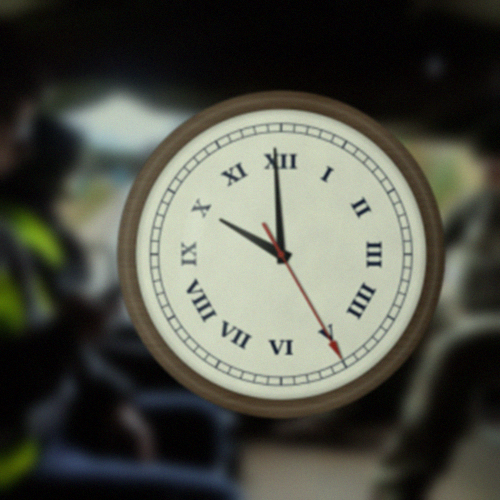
9:59:25
